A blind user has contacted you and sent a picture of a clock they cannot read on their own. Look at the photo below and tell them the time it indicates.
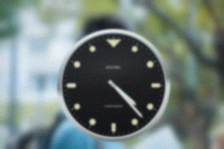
4:23
